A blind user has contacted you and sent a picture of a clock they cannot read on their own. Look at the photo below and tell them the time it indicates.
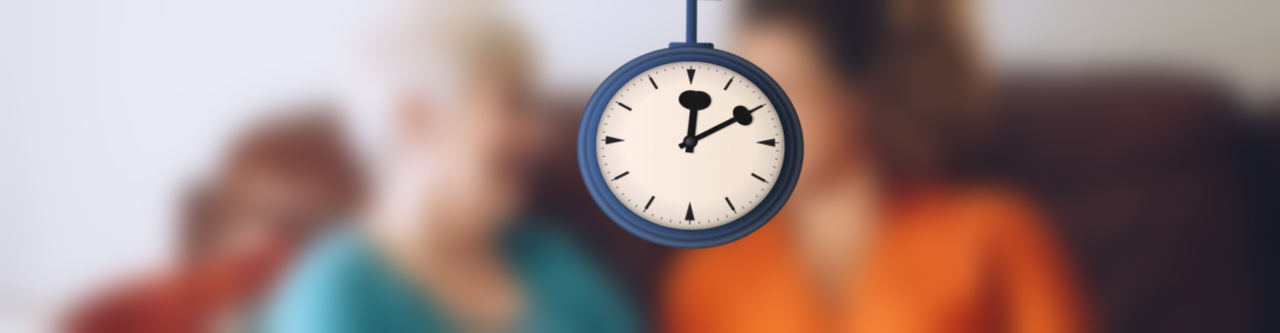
12:10
